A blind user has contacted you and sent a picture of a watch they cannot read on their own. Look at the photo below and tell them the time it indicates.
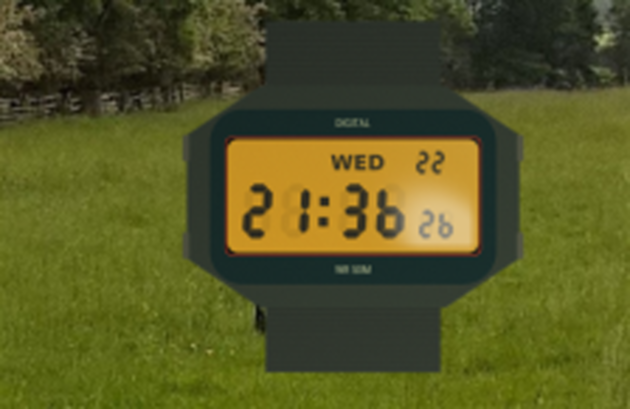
21:36:26
